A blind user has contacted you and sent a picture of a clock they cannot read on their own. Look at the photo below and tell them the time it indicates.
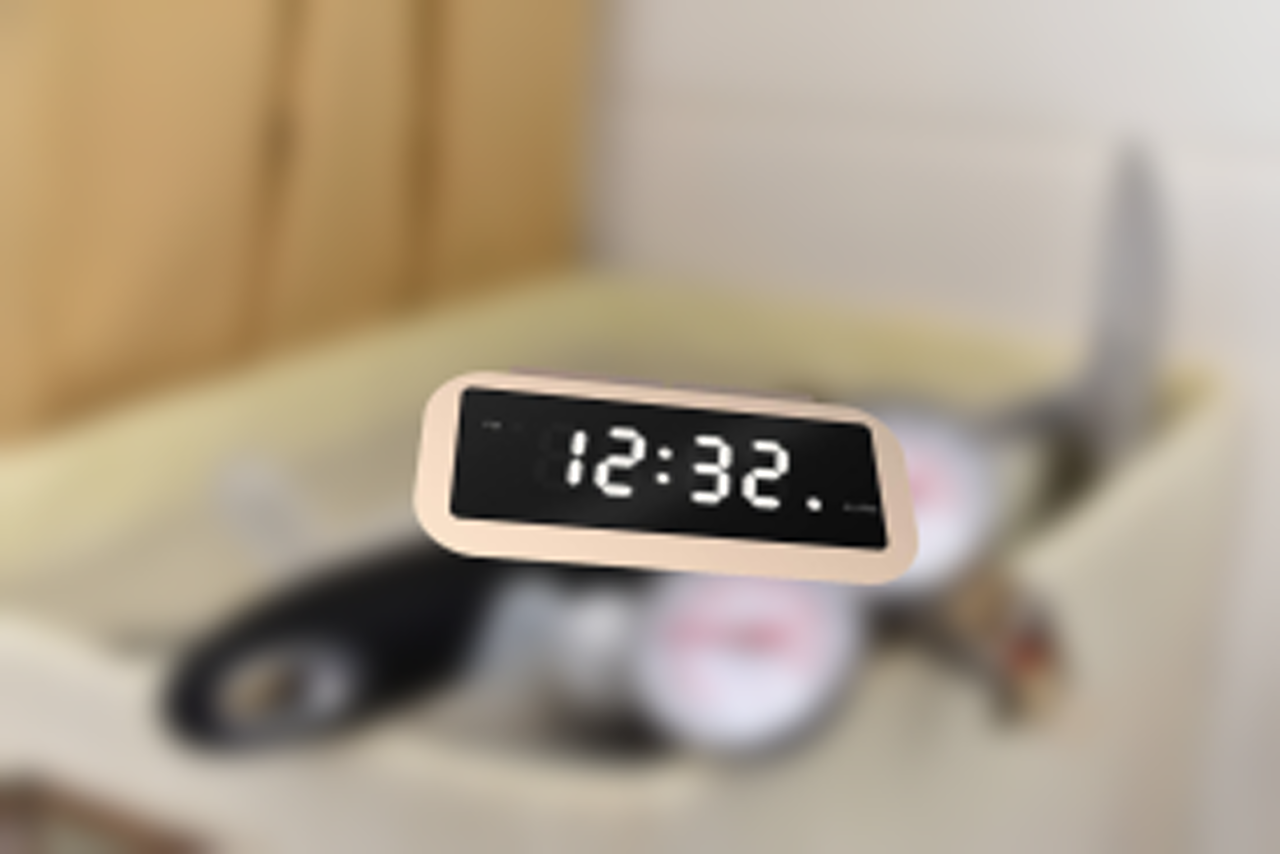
12:32
